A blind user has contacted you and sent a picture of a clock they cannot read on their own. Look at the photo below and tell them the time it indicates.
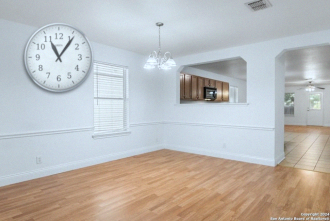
11:06
